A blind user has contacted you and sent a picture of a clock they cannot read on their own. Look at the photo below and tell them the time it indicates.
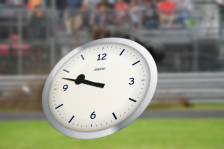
9:48
